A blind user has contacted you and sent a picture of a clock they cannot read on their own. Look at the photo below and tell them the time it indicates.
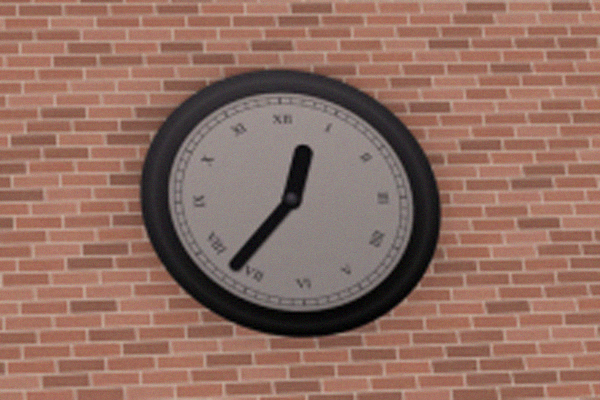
12:37
